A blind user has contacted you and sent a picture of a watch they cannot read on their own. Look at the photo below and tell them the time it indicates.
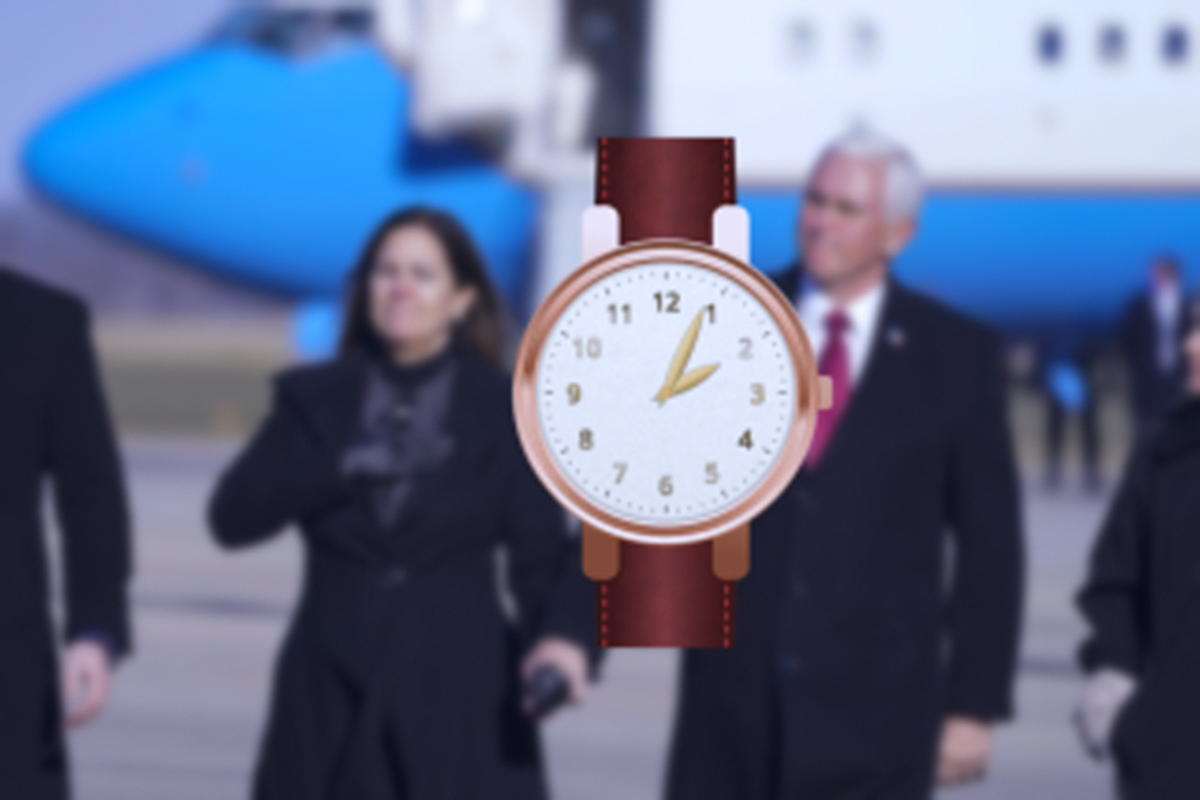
2:04
